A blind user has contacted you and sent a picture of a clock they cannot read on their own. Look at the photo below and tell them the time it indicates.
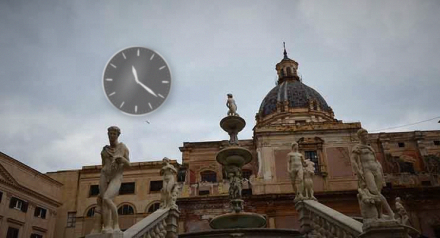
11:21
